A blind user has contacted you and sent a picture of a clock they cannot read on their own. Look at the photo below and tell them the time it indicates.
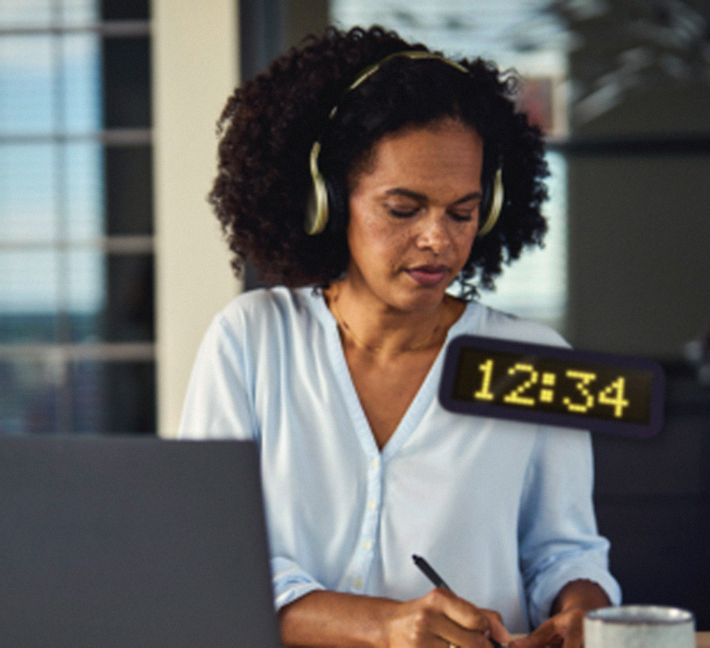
12:34
